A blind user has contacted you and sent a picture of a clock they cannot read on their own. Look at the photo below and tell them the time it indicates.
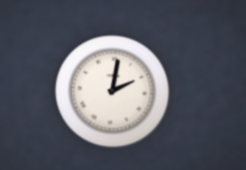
2:01
